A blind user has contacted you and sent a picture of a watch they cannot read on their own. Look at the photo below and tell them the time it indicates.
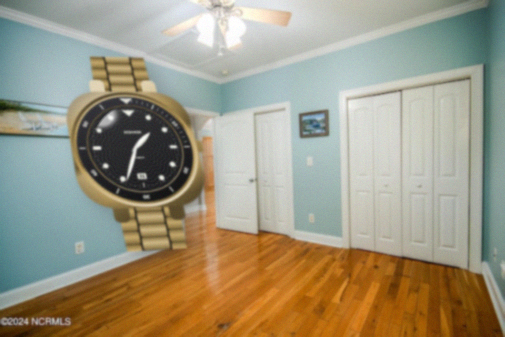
1:34
